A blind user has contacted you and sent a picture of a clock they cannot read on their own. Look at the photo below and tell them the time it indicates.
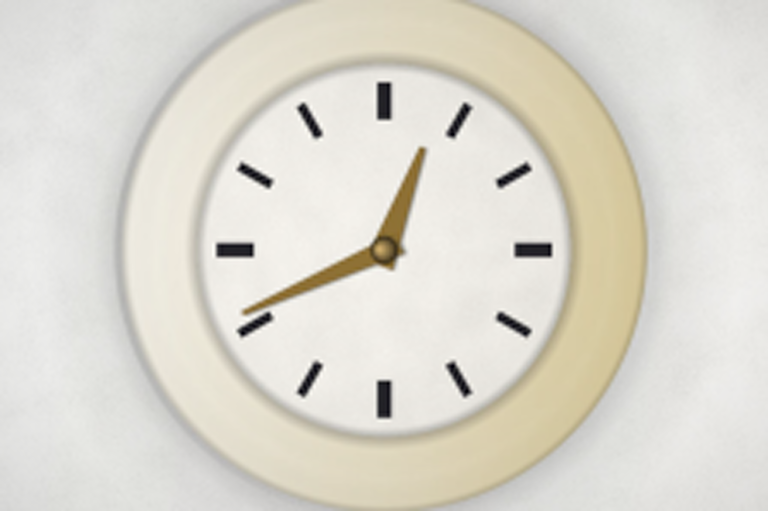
12:41
